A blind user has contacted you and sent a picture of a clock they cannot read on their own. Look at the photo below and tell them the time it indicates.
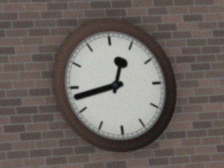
12:43
